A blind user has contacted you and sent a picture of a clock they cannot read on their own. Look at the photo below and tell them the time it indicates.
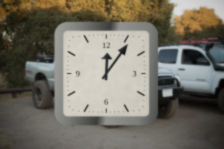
12:06
